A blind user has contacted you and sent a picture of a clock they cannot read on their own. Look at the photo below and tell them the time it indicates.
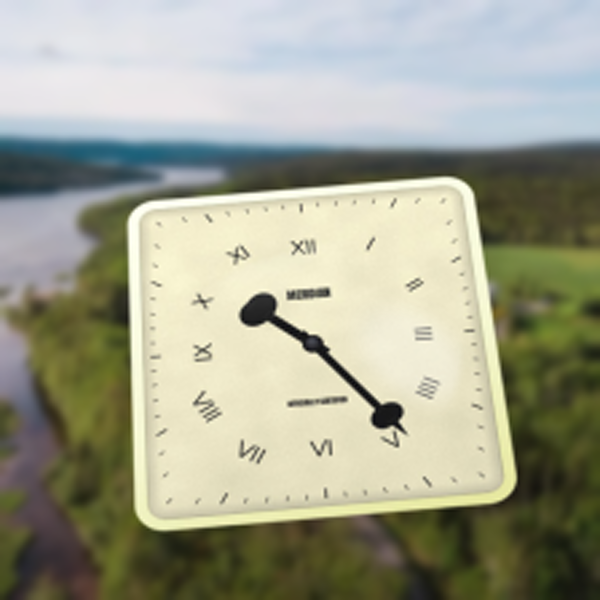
10:24
